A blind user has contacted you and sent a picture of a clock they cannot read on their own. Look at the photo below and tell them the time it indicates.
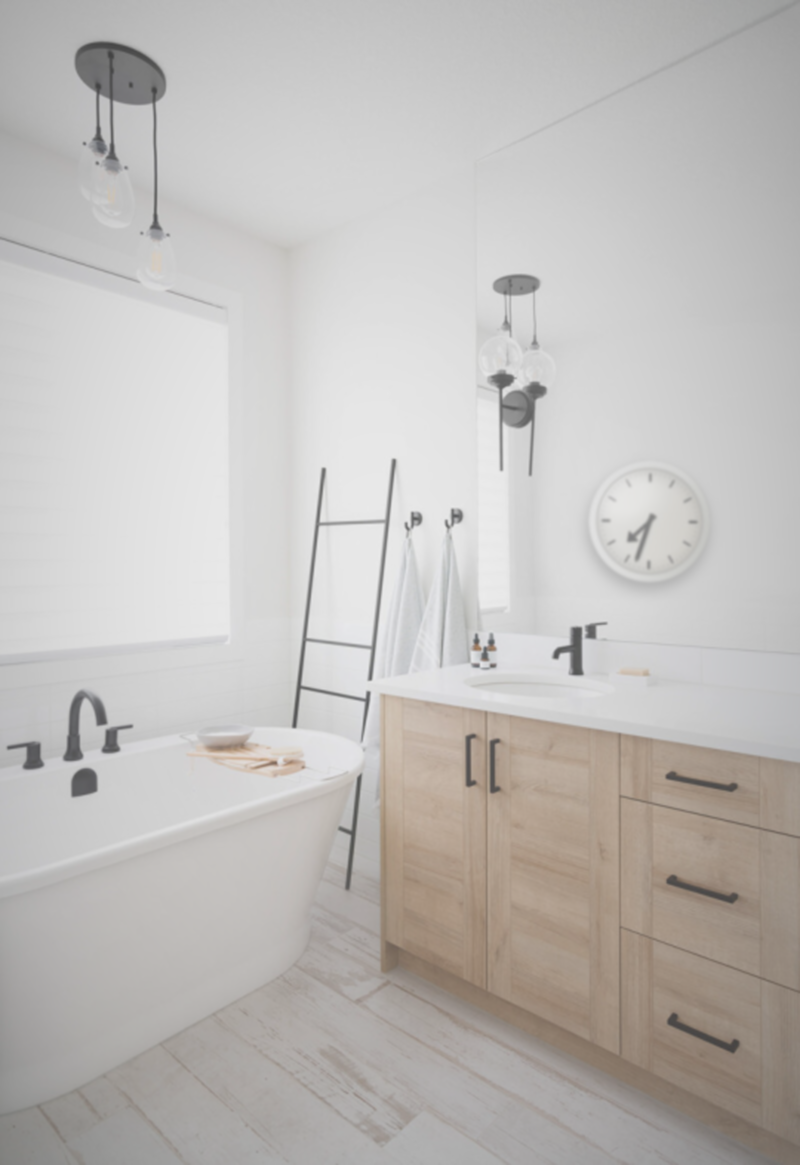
7:33
